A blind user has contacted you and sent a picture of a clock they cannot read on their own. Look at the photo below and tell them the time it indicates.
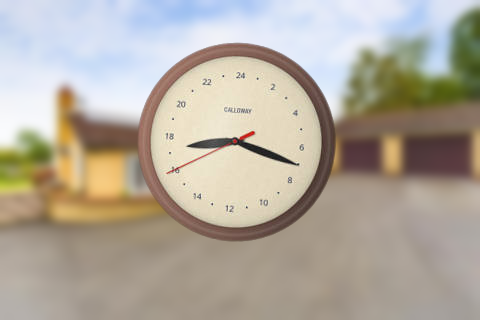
17:17:40
